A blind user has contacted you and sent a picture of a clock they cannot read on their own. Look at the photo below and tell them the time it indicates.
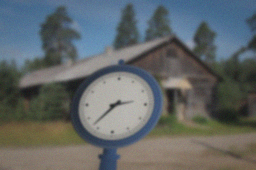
2:37
